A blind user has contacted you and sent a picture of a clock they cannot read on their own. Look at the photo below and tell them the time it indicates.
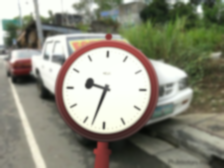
9:33
